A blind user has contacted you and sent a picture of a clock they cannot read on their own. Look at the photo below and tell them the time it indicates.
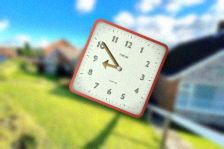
8:51
